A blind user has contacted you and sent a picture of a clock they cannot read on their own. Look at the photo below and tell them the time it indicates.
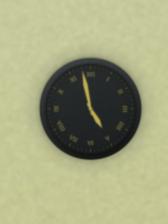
4:58
